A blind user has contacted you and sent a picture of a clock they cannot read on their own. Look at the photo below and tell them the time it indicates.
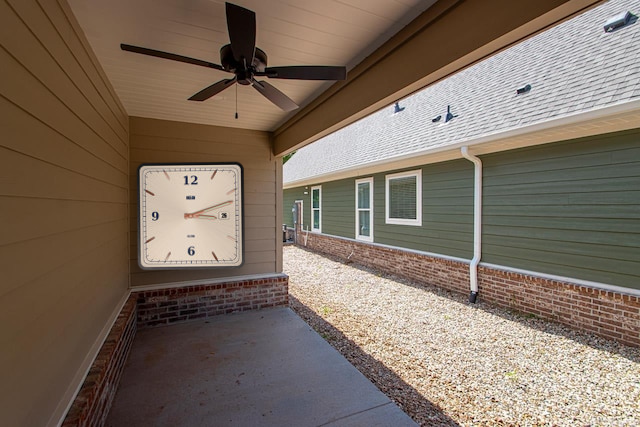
3:12
